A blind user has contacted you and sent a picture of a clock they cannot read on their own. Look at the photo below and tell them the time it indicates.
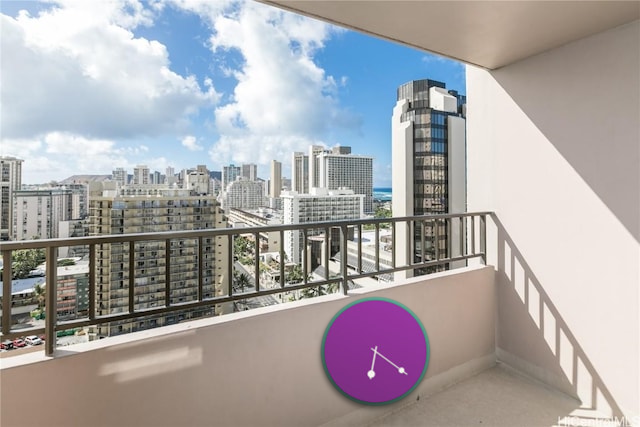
6:21
